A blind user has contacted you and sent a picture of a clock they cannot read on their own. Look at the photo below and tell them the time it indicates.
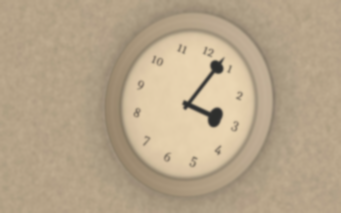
3:03
